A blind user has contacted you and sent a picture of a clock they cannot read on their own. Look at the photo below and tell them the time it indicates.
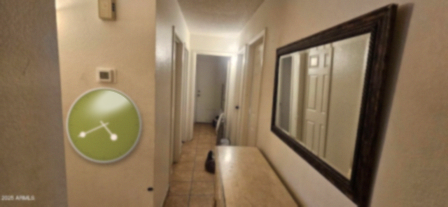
4:41
